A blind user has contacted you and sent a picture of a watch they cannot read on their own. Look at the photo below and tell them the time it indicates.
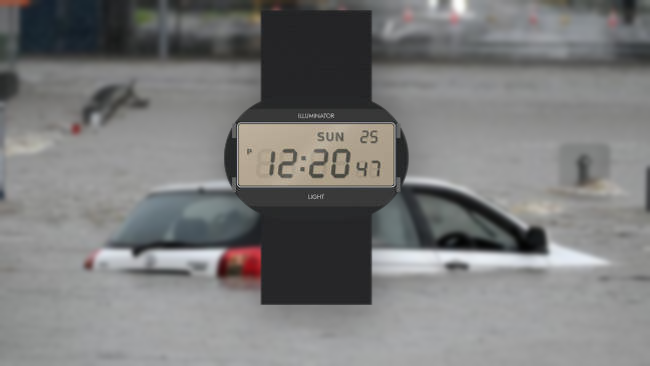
12:20:47
